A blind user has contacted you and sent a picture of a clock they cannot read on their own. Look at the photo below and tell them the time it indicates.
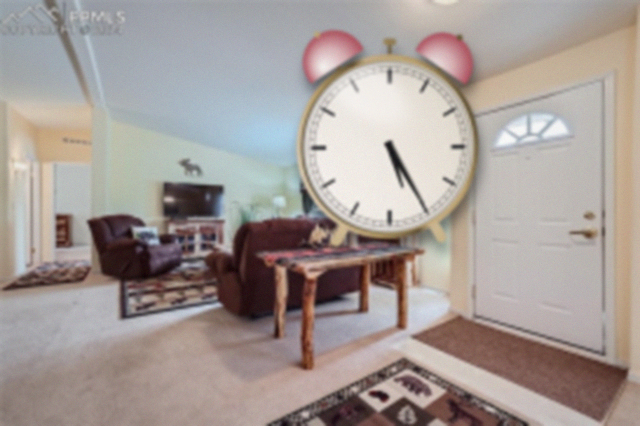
5:25
